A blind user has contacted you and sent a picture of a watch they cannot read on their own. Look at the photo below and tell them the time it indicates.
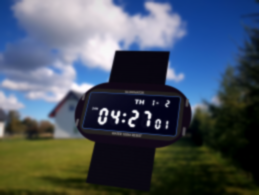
4:27:01
